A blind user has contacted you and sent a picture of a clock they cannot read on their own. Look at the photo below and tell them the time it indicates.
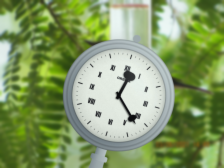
12:22
